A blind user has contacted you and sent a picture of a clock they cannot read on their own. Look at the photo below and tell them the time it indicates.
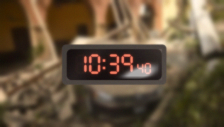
10:39:40
